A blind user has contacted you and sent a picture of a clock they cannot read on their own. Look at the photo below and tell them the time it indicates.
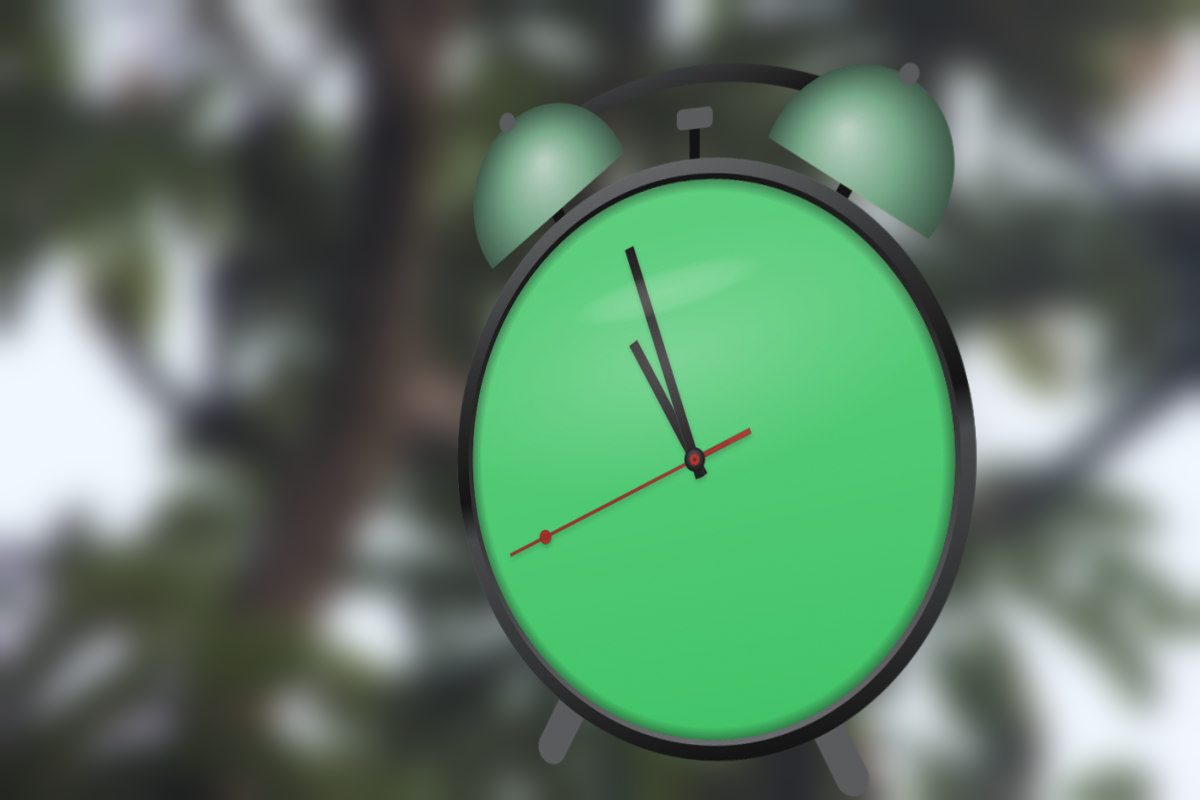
10:56:41
